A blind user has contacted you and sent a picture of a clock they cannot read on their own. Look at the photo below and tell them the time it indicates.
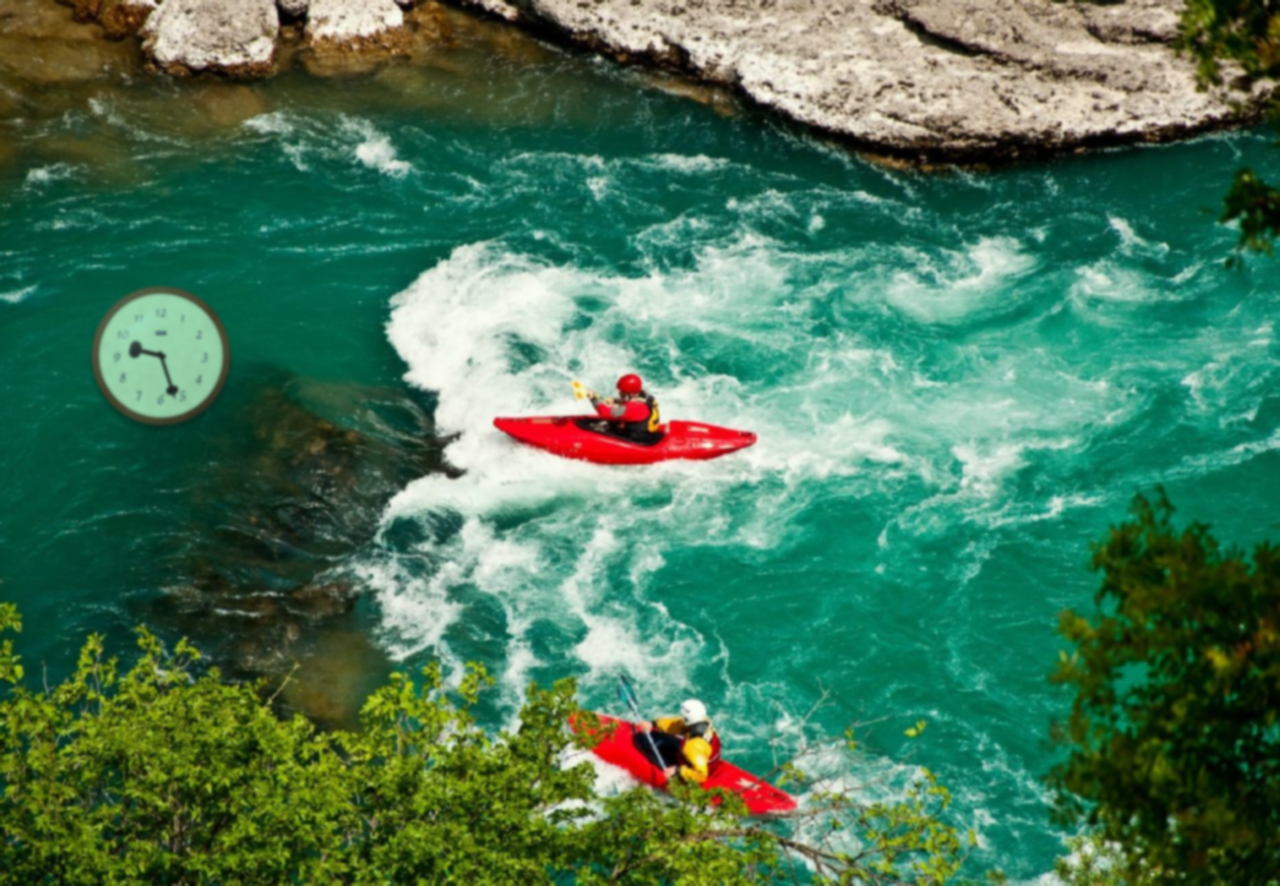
9:27
